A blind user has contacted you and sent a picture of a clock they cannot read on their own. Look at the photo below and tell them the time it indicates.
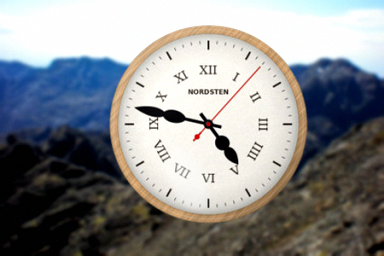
4:47:07
